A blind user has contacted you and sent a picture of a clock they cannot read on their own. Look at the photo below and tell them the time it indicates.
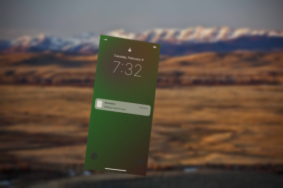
7:32
